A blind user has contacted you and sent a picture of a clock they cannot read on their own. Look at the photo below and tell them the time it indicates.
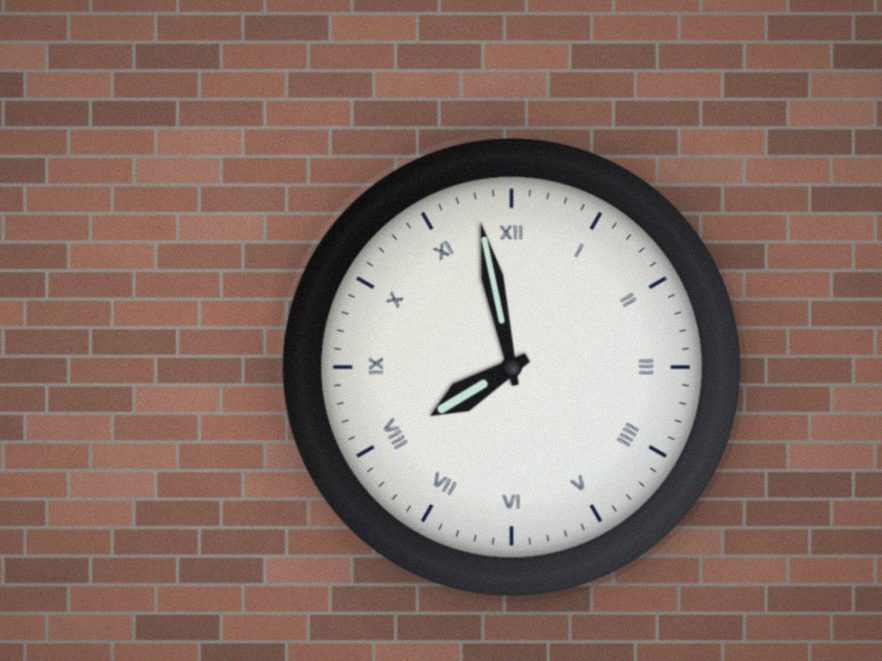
7:58
